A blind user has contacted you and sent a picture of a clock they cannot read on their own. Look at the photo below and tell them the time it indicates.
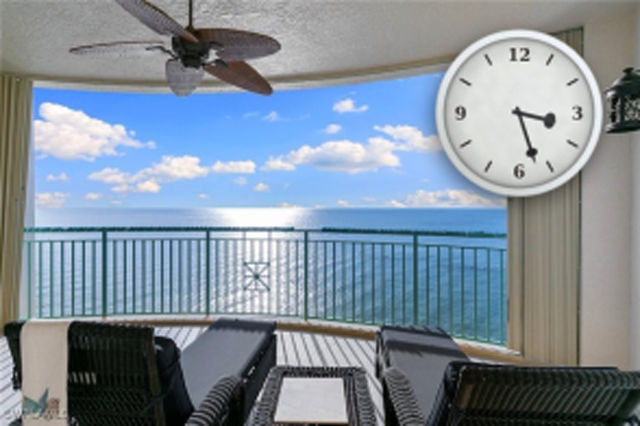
3:27
